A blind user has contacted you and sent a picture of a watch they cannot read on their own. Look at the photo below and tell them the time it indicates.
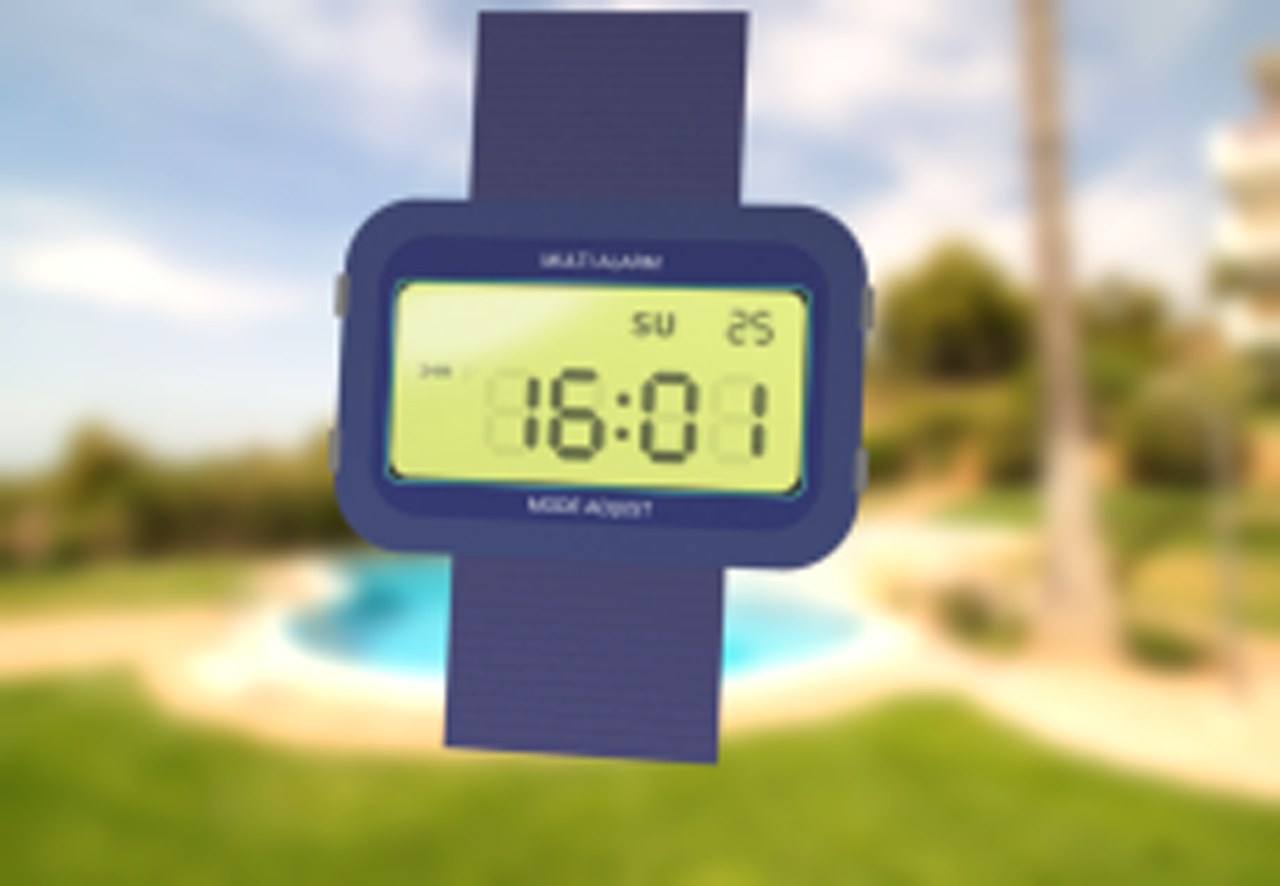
16:01
